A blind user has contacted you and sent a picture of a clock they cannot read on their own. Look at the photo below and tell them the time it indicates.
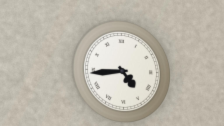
4:44
